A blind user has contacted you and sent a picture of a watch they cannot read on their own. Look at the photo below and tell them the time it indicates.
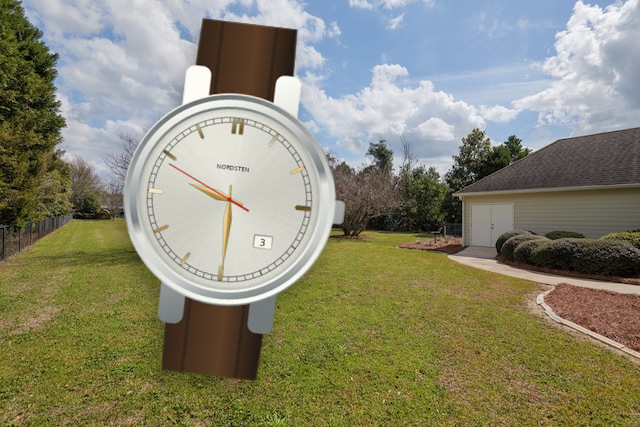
9:29:49
